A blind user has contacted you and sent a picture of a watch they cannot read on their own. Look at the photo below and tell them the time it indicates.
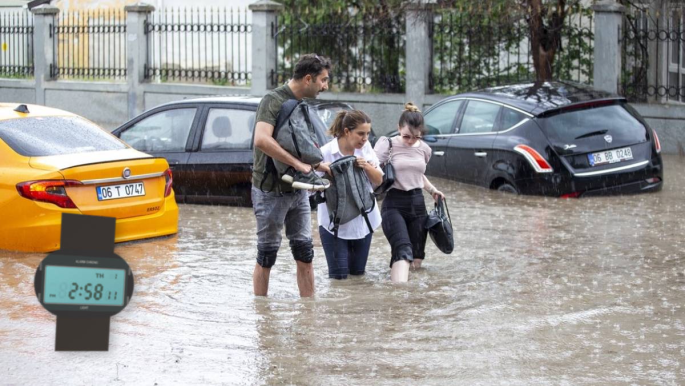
2:58:11
